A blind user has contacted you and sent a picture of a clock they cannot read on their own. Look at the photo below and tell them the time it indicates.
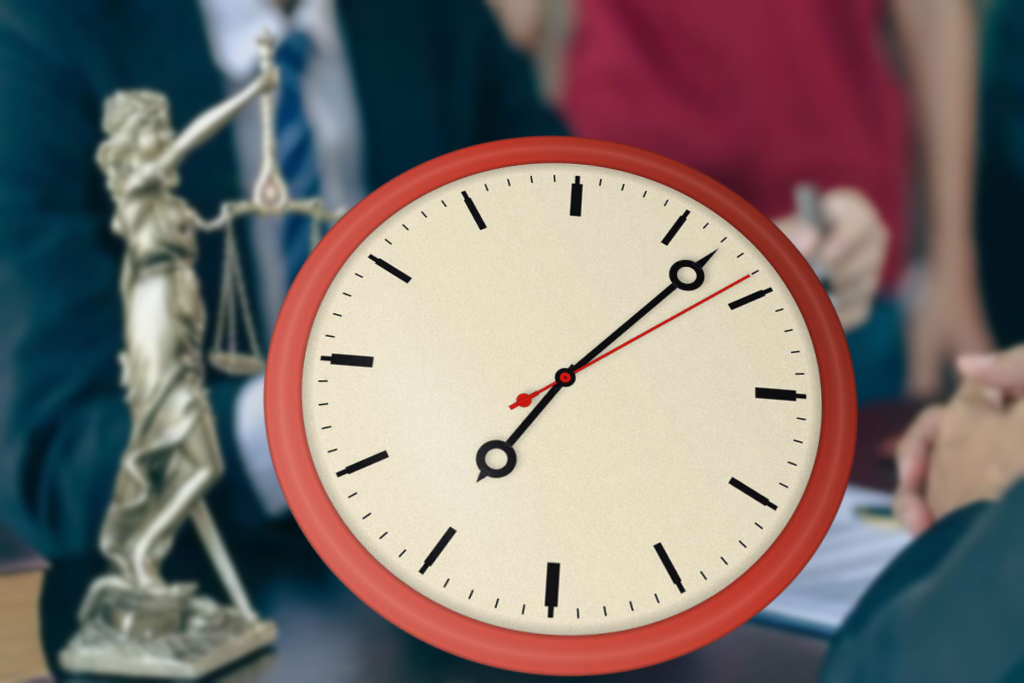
7:07:09
